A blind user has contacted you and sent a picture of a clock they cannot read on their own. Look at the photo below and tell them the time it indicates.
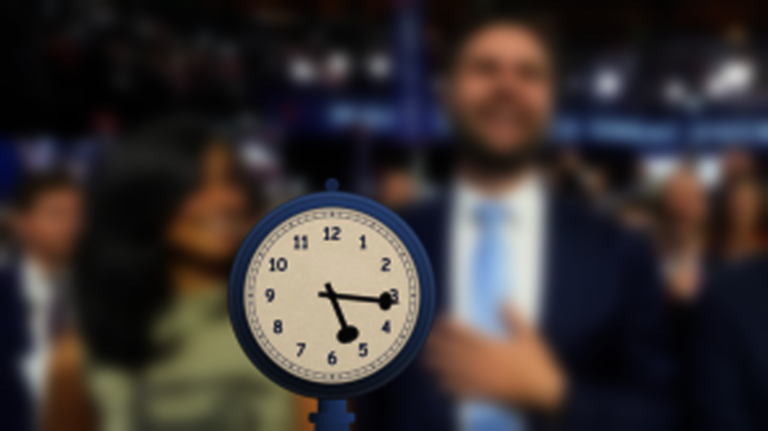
5:16
